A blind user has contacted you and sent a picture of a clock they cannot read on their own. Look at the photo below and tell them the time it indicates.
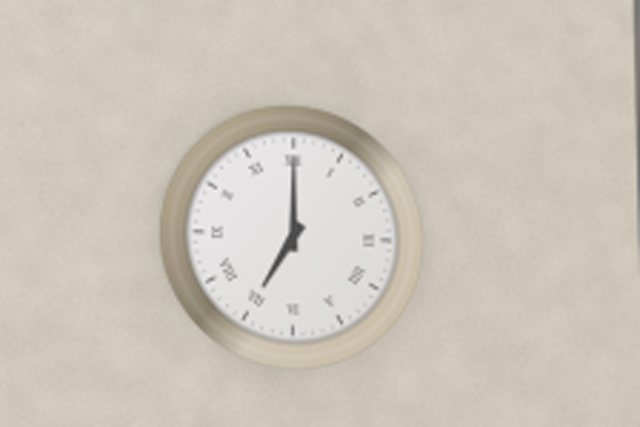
7:00
